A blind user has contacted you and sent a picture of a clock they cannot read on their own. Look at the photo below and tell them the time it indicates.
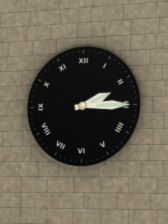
2:15
